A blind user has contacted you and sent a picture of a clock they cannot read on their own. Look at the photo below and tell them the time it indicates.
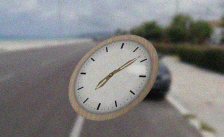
7:08
